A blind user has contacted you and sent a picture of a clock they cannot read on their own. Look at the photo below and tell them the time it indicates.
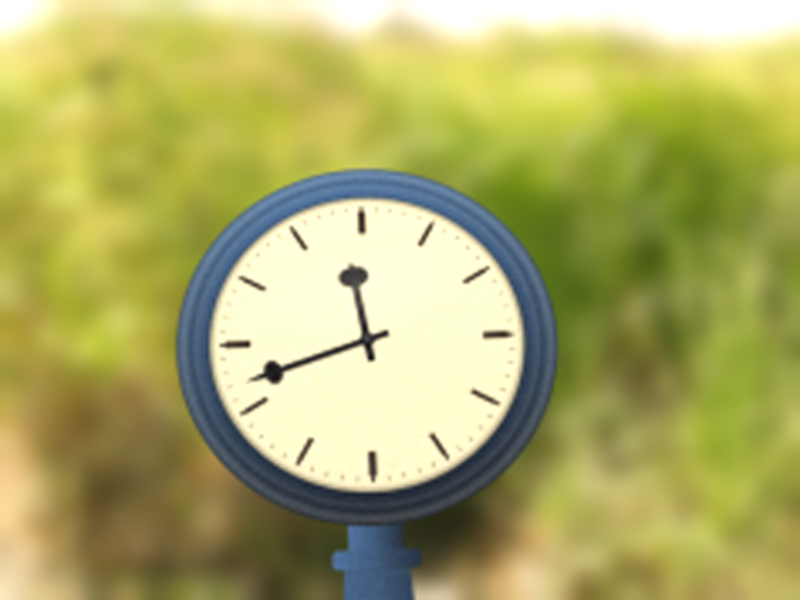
11:42
